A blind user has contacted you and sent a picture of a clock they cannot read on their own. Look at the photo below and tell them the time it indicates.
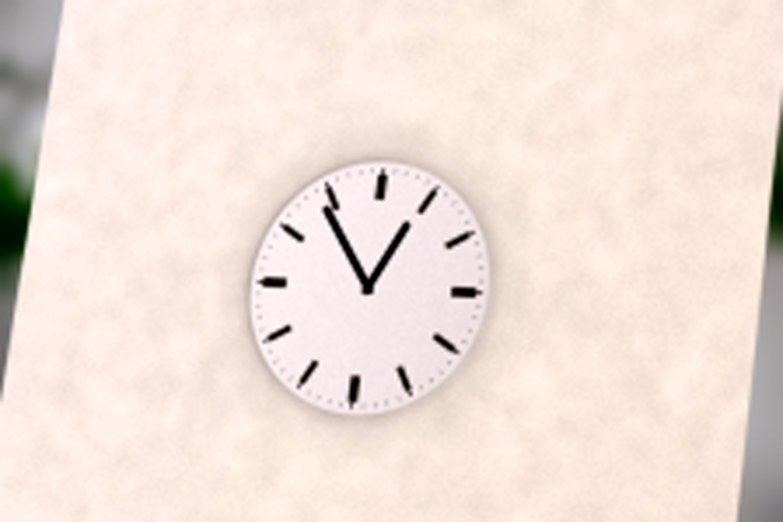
12:54
